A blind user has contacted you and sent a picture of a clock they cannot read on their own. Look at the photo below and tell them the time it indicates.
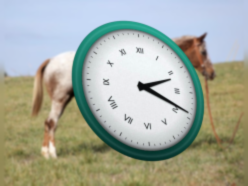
2:19
